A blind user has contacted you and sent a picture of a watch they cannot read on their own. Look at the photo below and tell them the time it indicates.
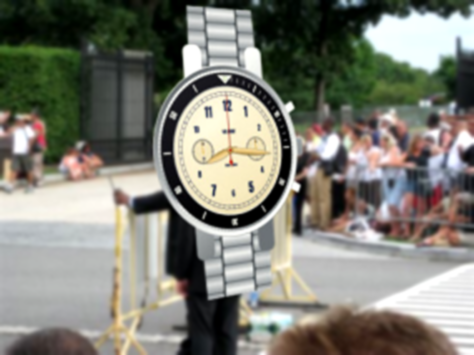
8:16
